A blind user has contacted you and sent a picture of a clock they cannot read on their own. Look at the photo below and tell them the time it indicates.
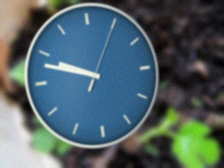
9:48:05
